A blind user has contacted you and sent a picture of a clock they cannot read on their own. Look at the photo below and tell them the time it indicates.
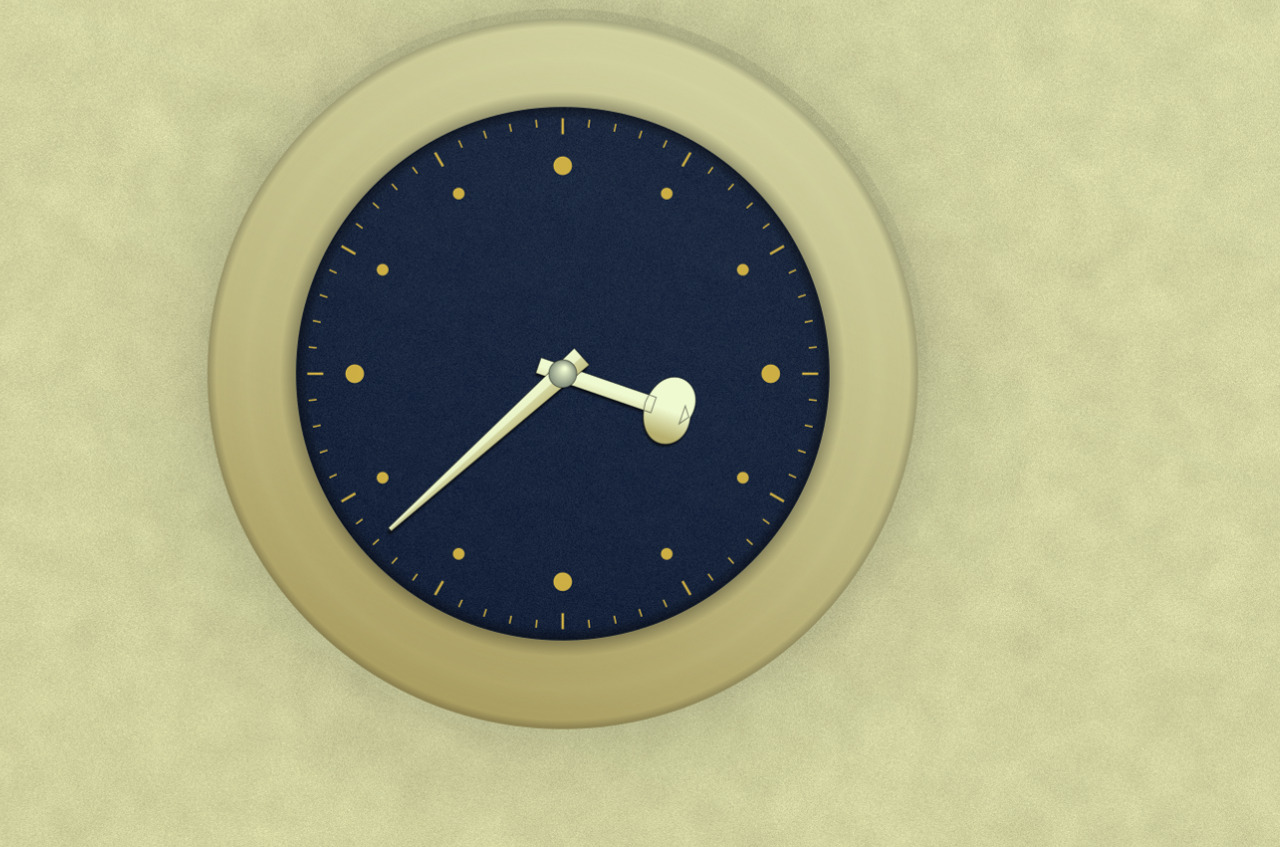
3:38
